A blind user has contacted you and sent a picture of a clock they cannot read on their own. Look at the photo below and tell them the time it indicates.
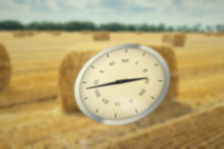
2:43
